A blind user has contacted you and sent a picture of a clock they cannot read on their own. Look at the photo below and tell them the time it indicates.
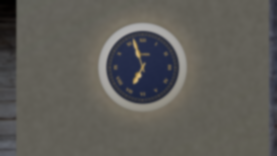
6:57
